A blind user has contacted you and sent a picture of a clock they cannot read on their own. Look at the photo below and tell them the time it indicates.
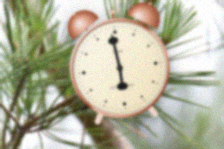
5:59
